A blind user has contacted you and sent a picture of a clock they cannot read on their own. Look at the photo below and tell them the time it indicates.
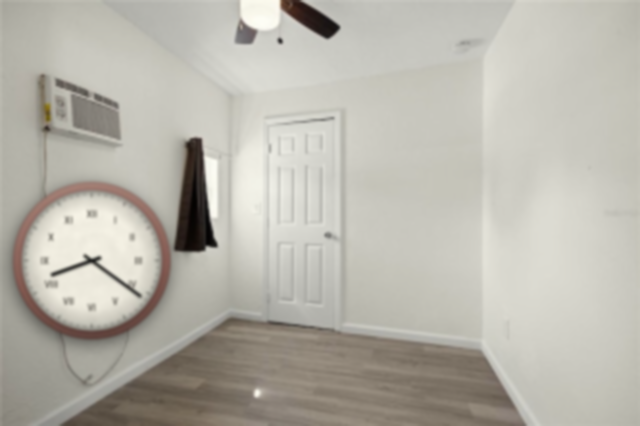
8:21
